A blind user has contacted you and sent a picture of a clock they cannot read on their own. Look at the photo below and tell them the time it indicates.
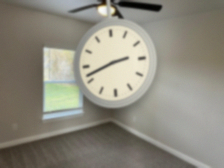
2:42
